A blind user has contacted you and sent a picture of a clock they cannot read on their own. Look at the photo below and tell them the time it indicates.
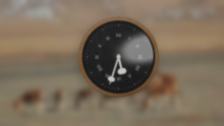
5:33
